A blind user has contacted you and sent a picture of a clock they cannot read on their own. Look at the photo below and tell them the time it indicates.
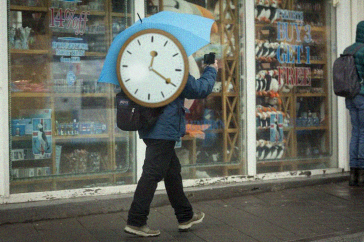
12:20
